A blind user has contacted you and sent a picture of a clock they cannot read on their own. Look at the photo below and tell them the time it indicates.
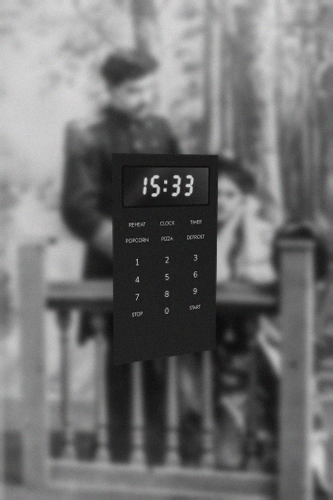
15:33
